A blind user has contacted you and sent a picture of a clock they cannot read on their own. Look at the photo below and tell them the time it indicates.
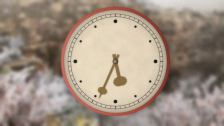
5:34
